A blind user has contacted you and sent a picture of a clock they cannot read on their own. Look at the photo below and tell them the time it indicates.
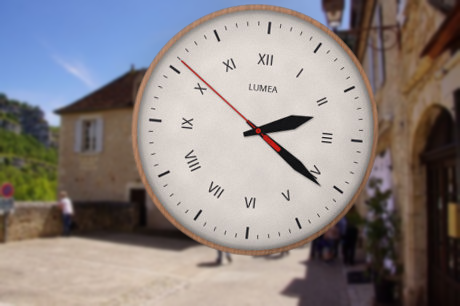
2:20:51
